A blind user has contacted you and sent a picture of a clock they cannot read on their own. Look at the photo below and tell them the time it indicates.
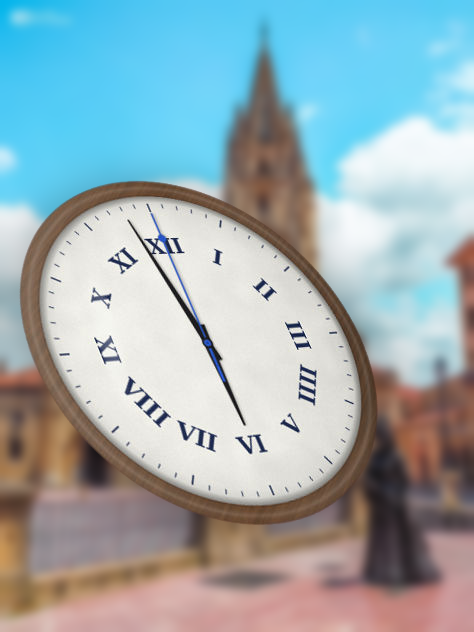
5:58:00
